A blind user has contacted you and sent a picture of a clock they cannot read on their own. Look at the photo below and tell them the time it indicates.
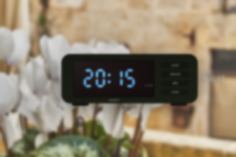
20:15
